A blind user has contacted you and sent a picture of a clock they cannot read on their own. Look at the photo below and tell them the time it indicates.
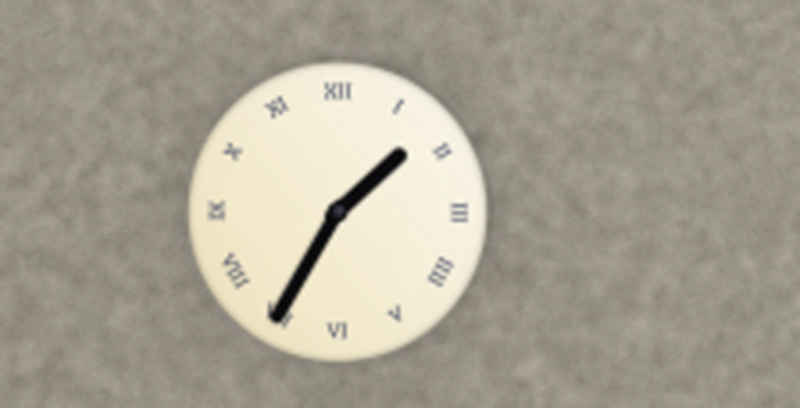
1:35
